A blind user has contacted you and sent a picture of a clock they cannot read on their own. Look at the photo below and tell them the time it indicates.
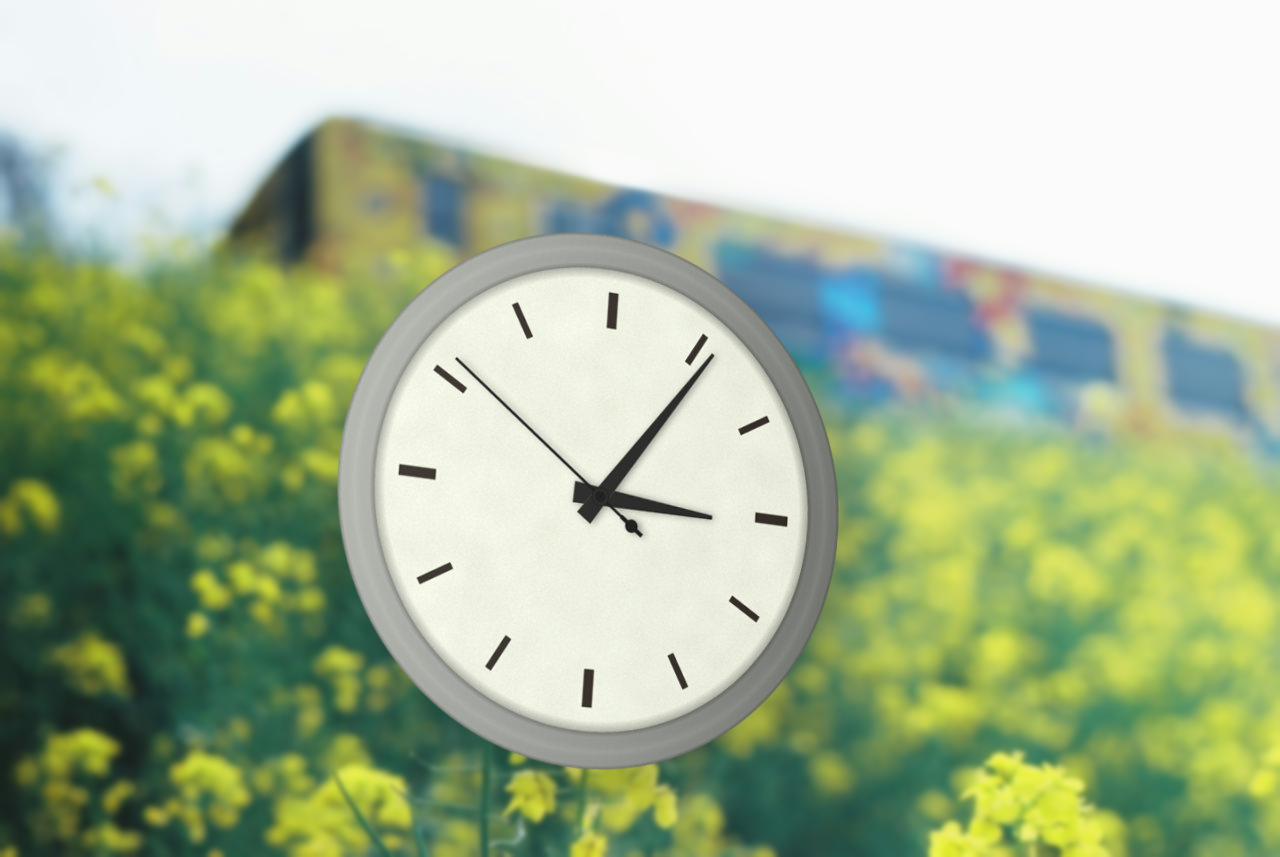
3:05:51
